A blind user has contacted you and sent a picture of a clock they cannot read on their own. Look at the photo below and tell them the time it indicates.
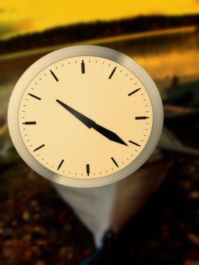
10:21
